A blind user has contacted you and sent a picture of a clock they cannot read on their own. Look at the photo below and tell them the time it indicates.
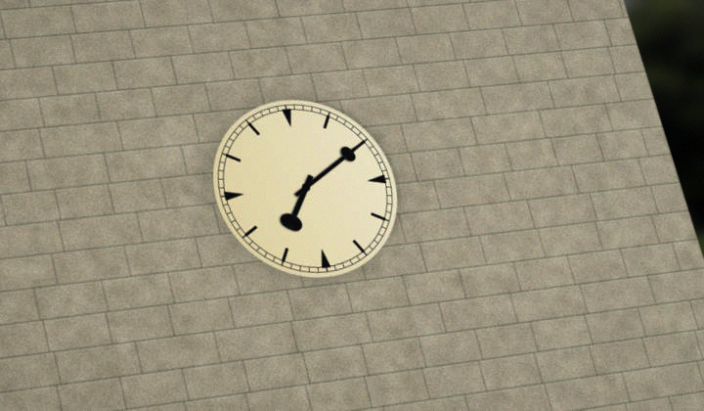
7:10
